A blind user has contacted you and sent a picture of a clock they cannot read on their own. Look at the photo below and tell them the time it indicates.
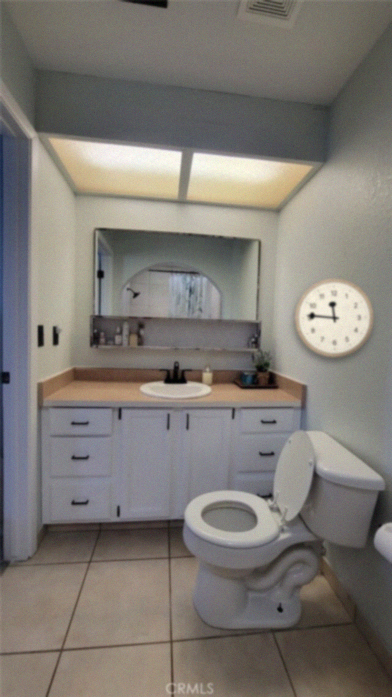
11:46
